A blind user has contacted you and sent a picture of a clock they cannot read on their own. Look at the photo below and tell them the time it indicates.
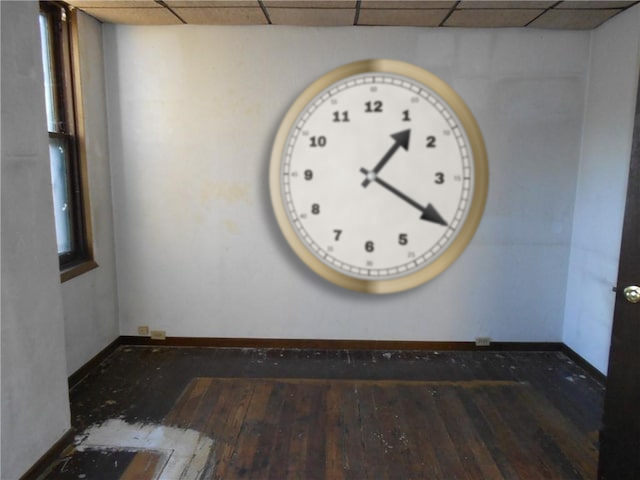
1:20
